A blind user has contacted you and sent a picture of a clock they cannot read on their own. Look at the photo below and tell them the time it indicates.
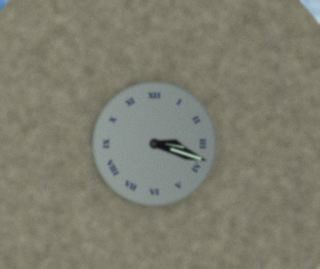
3:18
